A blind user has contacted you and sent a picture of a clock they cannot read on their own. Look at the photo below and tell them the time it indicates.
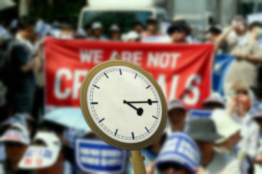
4:15
